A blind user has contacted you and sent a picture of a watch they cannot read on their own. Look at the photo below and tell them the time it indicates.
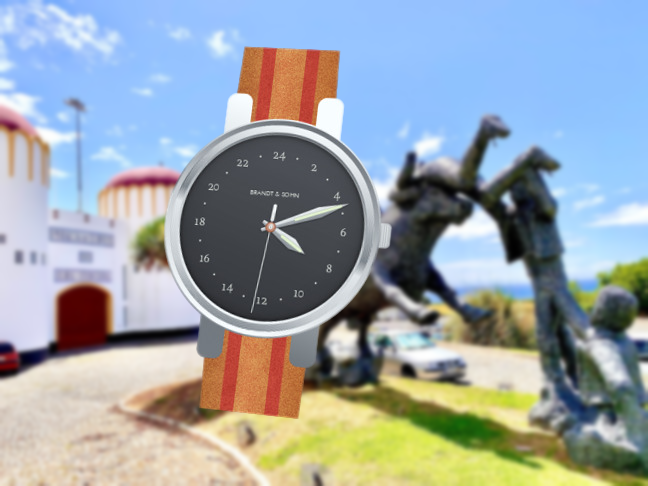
8:11:31
